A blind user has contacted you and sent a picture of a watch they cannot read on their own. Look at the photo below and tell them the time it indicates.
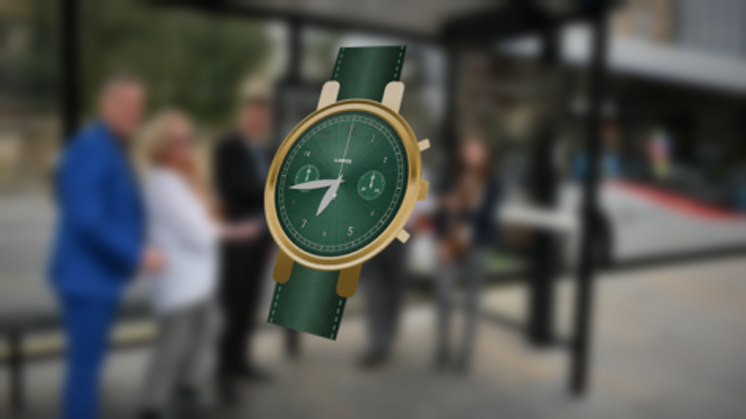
6:43
